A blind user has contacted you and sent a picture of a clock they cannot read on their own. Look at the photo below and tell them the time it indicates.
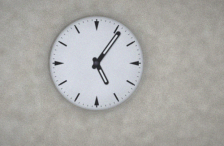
5:06
